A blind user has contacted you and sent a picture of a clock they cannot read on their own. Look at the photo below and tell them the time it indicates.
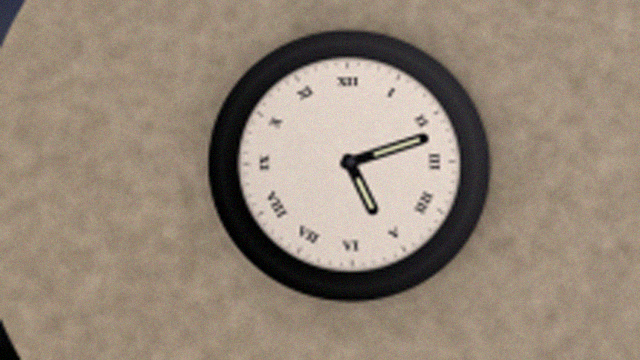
5:12
